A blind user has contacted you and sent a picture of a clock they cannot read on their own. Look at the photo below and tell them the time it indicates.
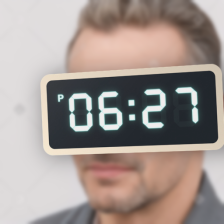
6:27
